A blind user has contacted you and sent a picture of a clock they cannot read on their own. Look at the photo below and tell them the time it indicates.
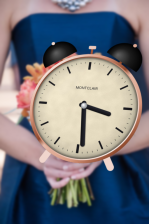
3:29
